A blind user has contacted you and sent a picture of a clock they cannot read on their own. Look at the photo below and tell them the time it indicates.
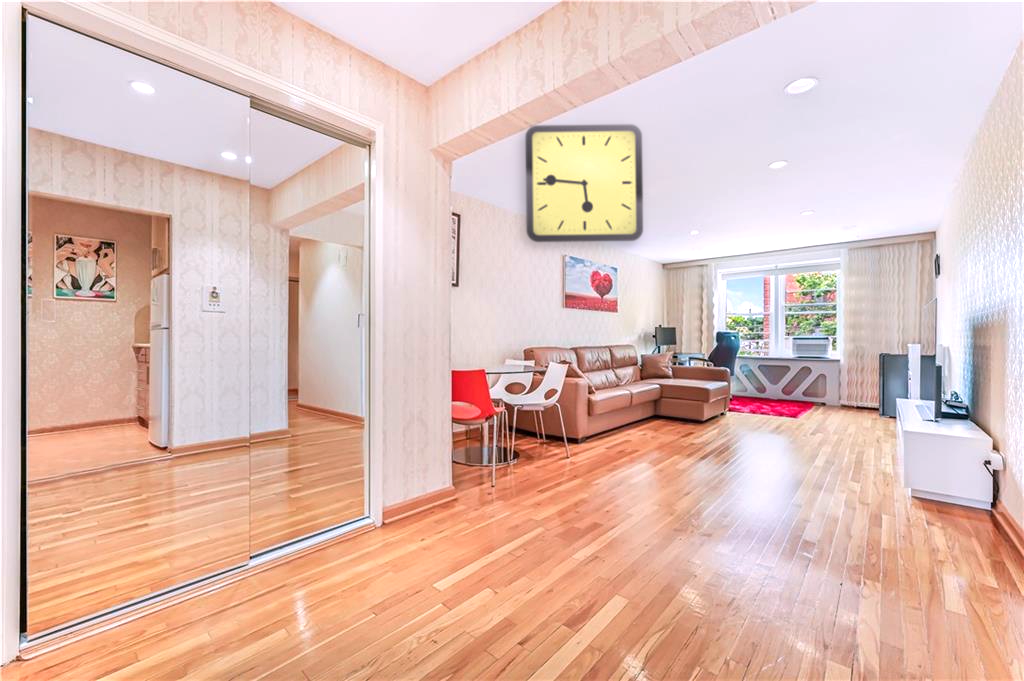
5:46
